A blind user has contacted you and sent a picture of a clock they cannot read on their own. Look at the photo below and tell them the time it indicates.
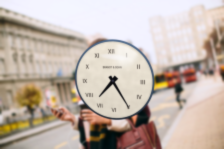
7:25
